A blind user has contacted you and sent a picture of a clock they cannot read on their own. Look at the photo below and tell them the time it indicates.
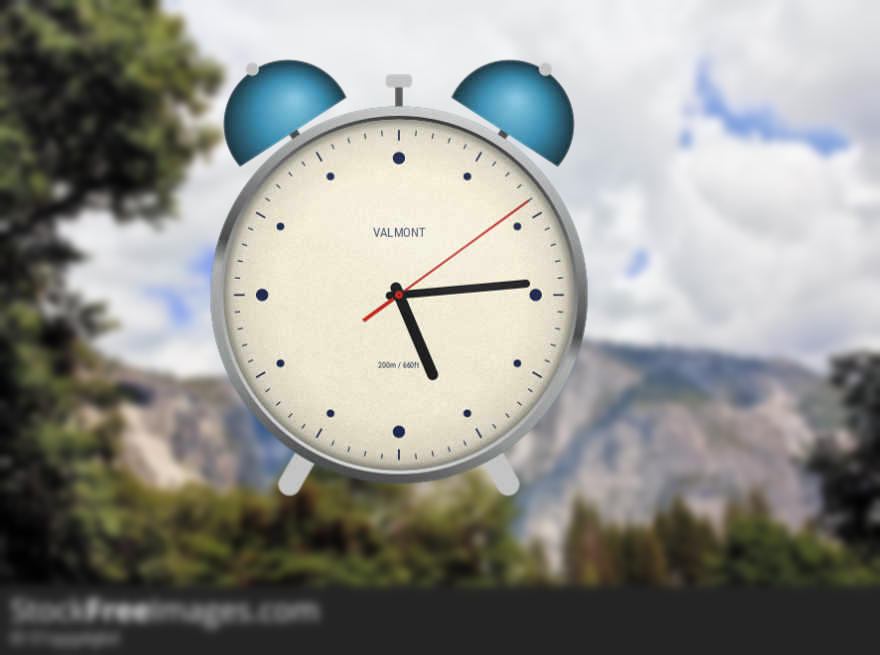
5:14:09
